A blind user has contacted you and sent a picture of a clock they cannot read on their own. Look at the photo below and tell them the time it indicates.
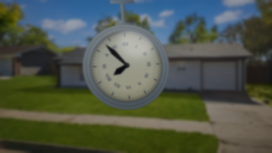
7:53
